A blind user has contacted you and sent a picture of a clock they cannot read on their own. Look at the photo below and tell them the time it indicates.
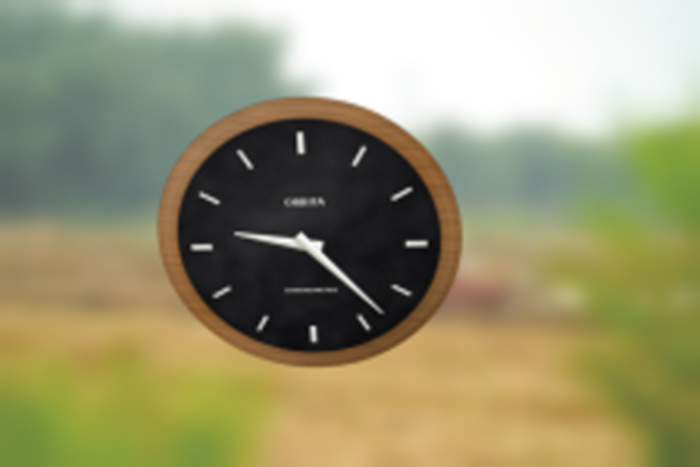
9:23
